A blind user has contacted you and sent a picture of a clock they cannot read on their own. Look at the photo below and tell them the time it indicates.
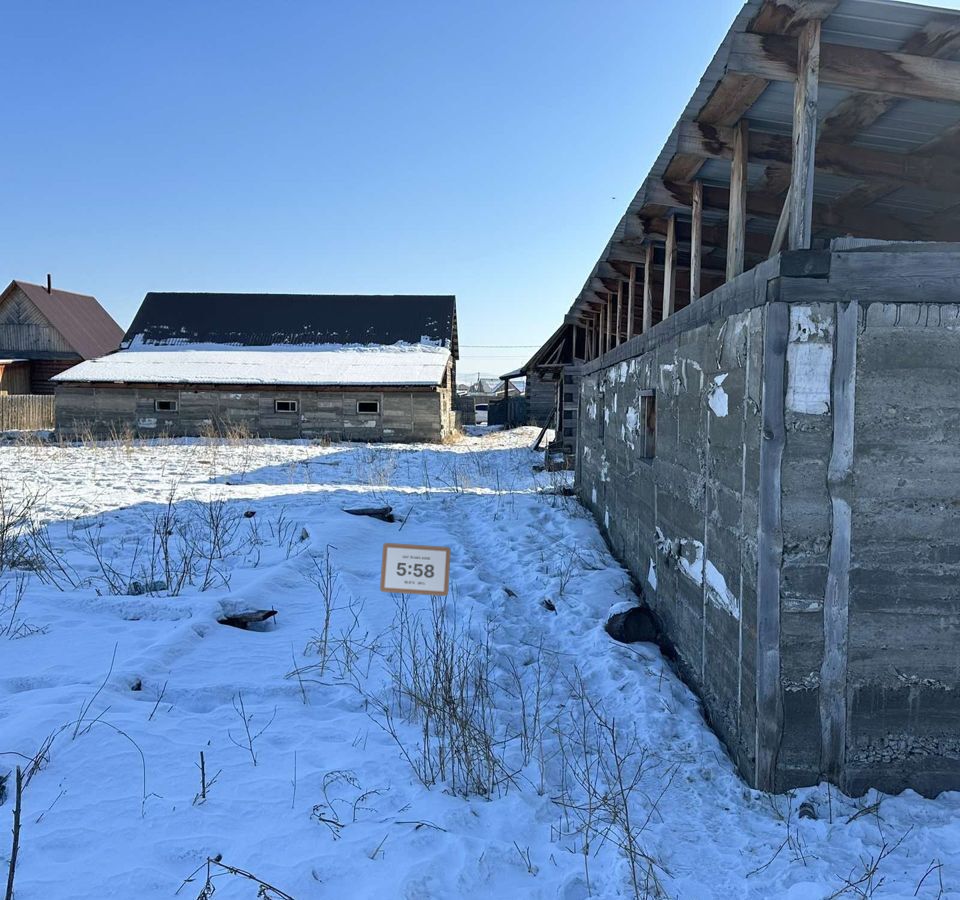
5:58
